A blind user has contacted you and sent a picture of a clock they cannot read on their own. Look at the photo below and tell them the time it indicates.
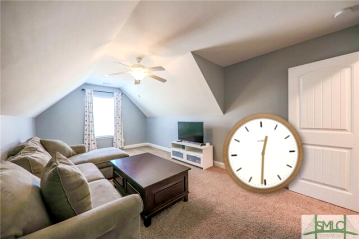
12:31
